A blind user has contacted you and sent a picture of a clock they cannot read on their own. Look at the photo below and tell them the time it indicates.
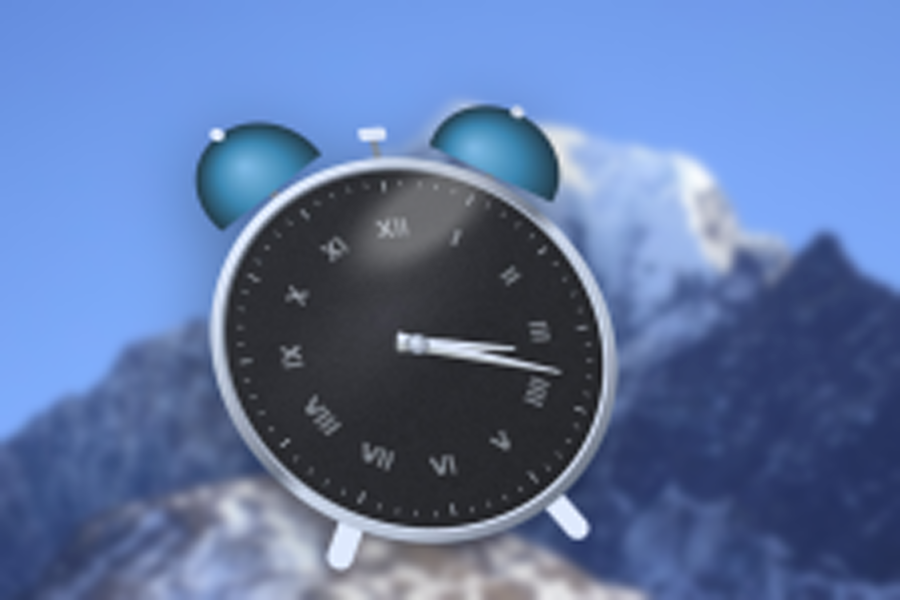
3:18
